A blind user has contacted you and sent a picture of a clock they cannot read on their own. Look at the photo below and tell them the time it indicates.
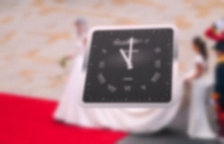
11:00
